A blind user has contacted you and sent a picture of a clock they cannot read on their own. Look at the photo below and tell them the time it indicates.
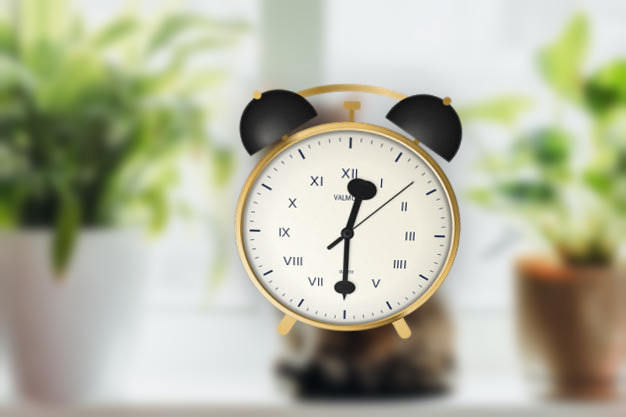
12:30:08
